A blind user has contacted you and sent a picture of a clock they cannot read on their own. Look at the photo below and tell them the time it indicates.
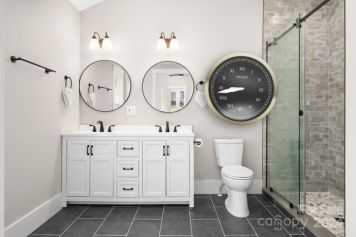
8:43
